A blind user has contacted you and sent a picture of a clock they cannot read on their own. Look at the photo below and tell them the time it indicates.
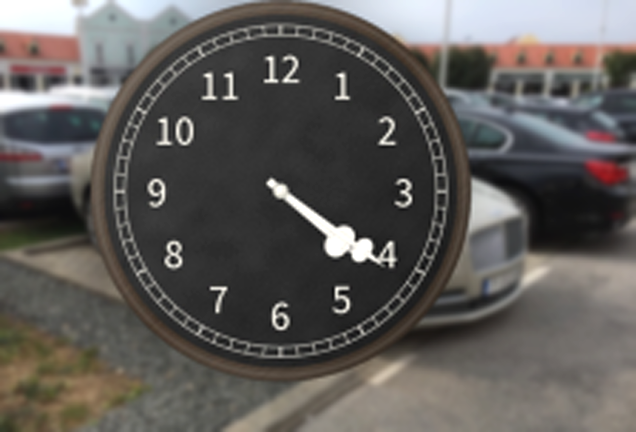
4:21
